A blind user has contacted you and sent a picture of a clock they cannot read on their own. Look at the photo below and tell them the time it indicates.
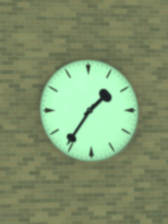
1:36
